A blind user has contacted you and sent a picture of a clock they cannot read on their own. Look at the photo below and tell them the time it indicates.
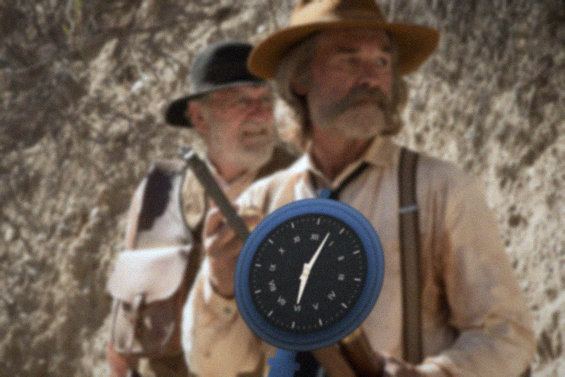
6:03
